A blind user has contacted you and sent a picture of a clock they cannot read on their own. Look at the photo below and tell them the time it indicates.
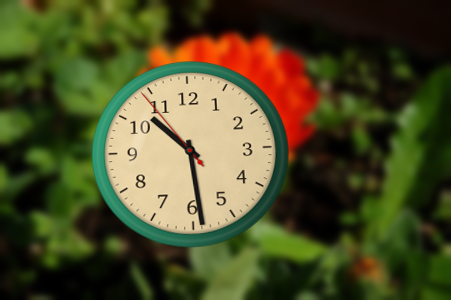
10:28:54
